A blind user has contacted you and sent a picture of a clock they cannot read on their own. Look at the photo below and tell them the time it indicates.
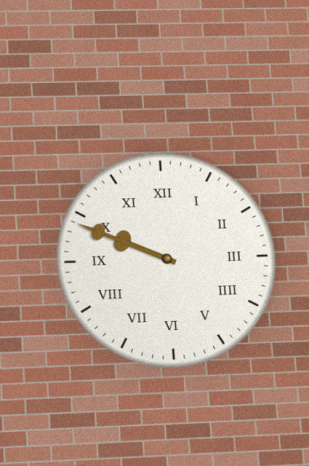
9:49
